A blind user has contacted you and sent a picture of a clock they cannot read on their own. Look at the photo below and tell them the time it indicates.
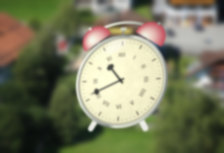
10:41
